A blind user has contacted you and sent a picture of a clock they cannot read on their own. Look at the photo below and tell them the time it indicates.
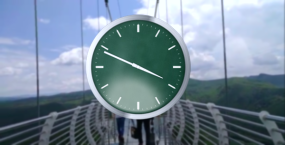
3:49
